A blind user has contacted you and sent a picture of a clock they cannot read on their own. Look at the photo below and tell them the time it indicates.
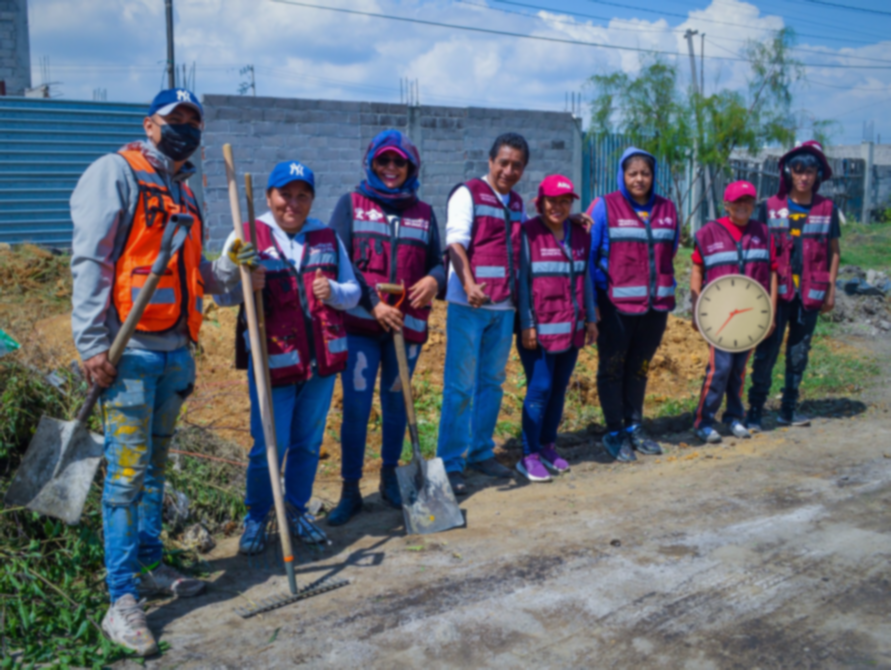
2:37
